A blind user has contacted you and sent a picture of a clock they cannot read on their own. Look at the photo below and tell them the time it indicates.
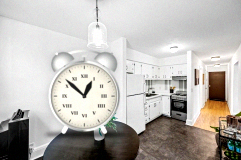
12:52
